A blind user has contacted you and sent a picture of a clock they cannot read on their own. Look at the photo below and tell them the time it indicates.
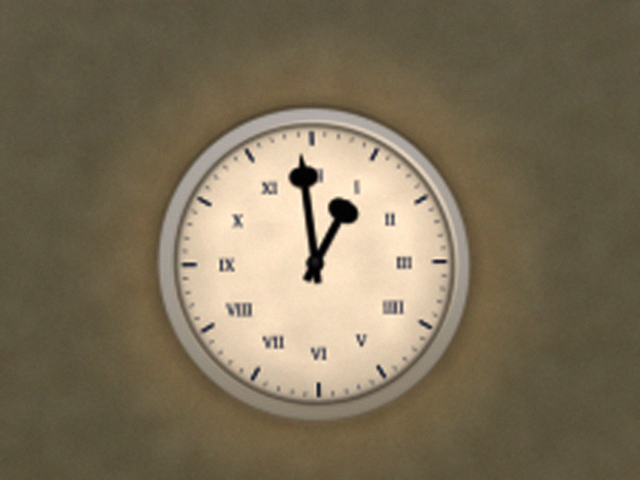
12:59
